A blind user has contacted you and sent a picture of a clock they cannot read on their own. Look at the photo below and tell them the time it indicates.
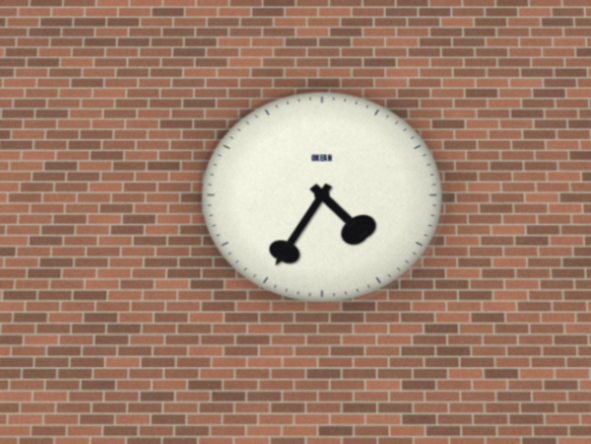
4:35
